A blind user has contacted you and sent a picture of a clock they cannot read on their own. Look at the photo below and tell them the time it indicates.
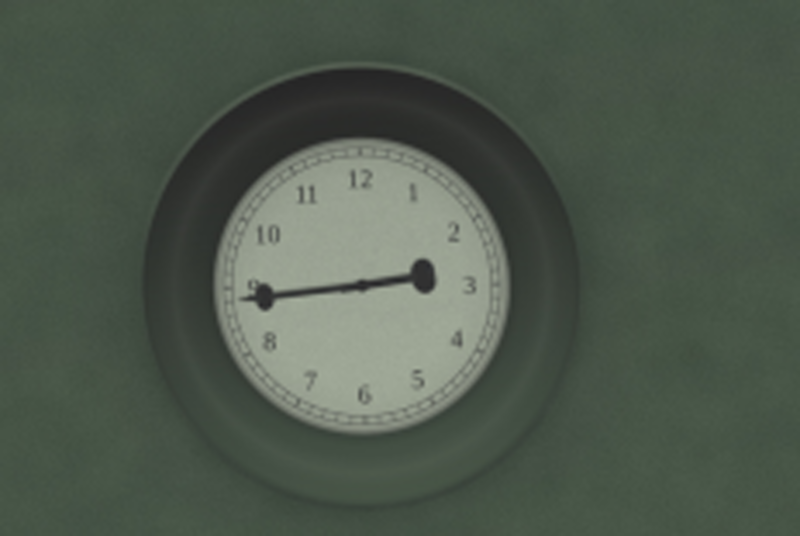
2:44
